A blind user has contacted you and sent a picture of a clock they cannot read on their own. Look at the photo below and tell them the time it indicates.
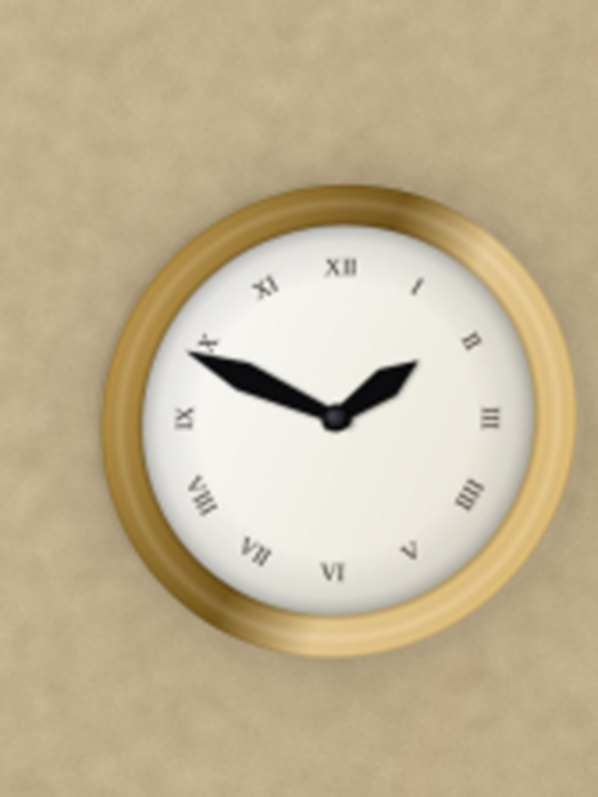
1:49
